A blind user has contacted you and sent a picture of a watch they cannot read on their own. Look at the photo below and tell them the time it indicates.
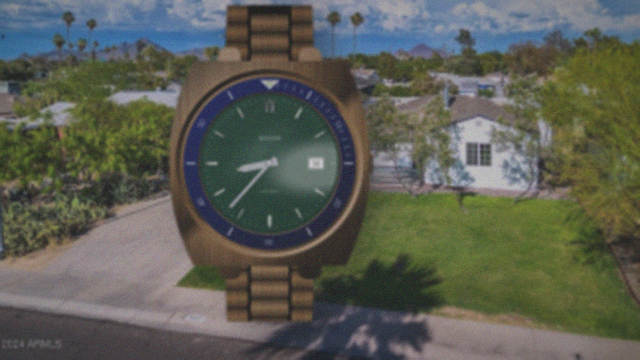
8:37
